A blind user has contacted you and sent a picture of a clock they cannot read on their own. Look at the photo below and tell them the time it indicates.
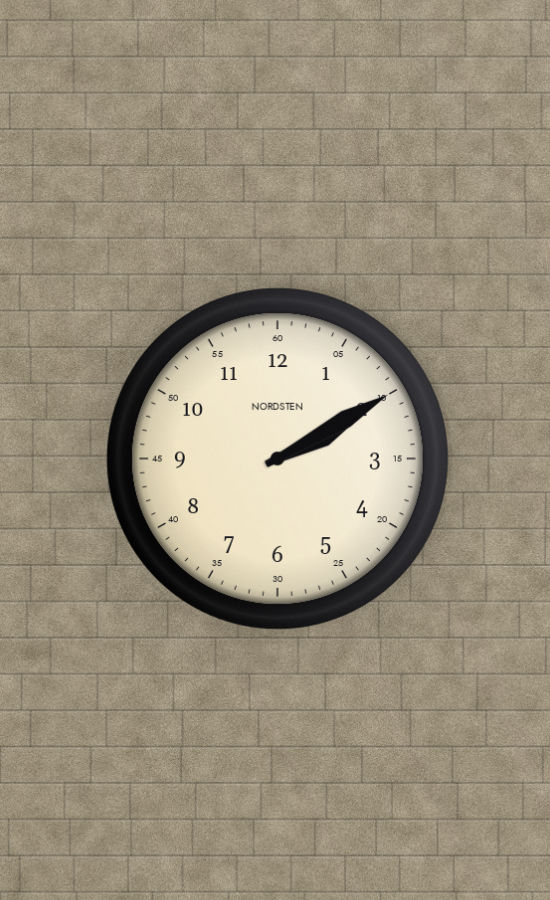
2:10
